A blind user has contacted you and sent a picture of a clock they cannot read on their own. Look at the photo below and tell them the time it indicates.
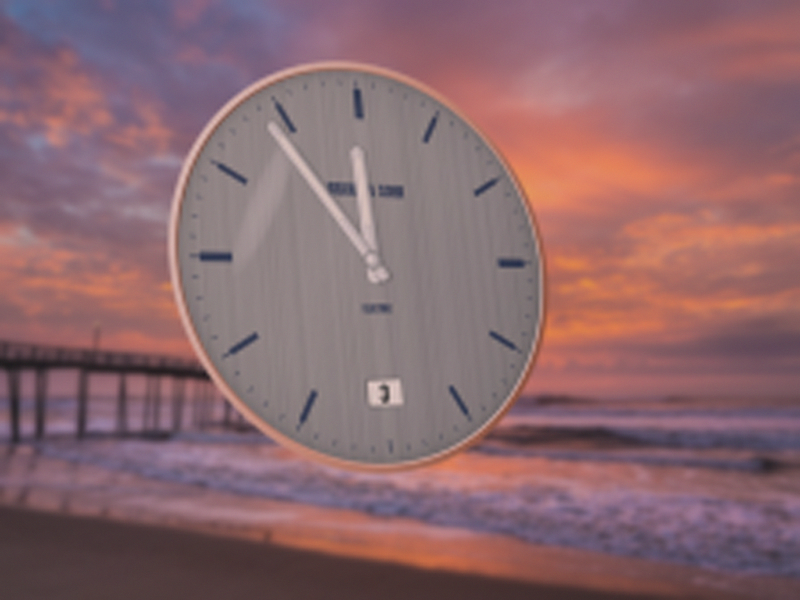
11:54
